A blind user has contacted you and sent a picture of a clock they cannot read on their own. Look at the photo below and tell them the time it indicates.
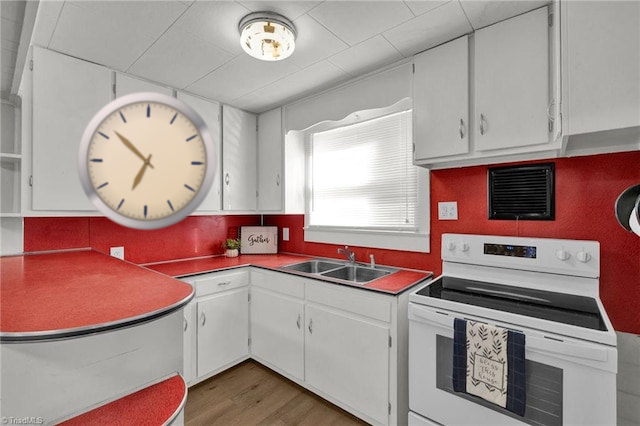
6:52
